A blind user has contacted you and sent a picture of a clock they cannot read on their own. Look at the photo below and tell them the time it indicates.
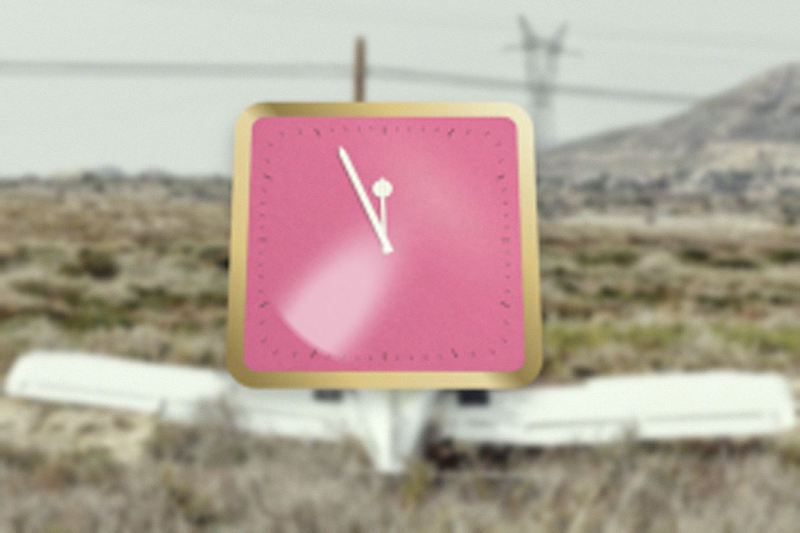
11:56
